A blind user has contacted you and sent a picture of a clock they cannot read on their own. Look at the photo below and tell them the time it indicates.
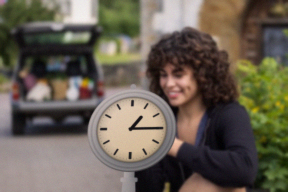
1:15
